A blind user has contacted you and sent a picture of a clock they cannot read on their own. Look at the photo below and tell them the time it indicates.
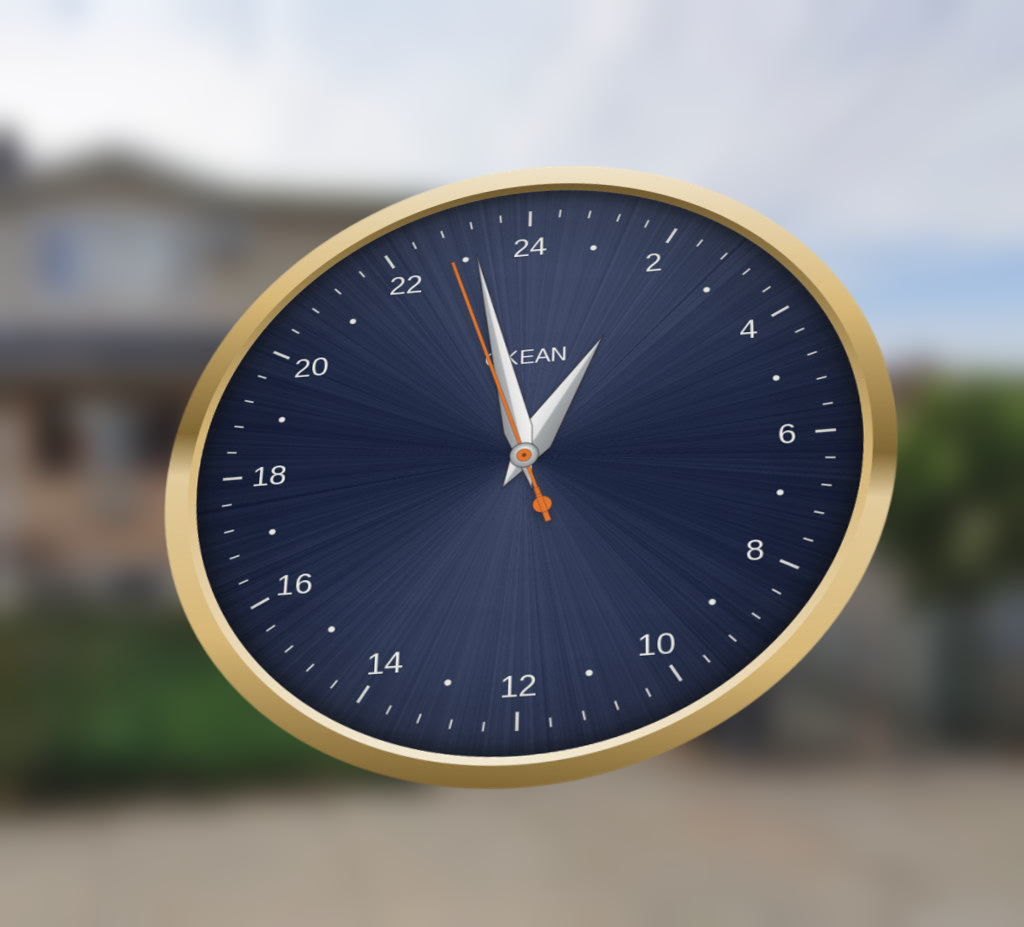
1:57:57
